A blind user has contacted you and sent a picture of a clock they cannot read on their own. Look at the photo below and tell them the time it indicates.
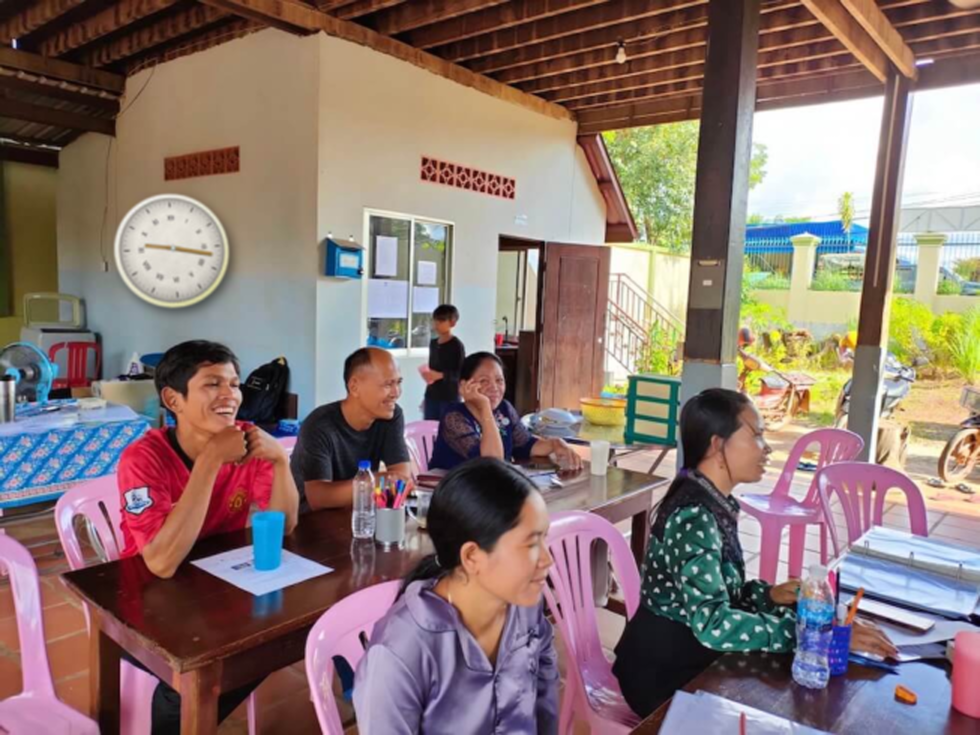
9:17
